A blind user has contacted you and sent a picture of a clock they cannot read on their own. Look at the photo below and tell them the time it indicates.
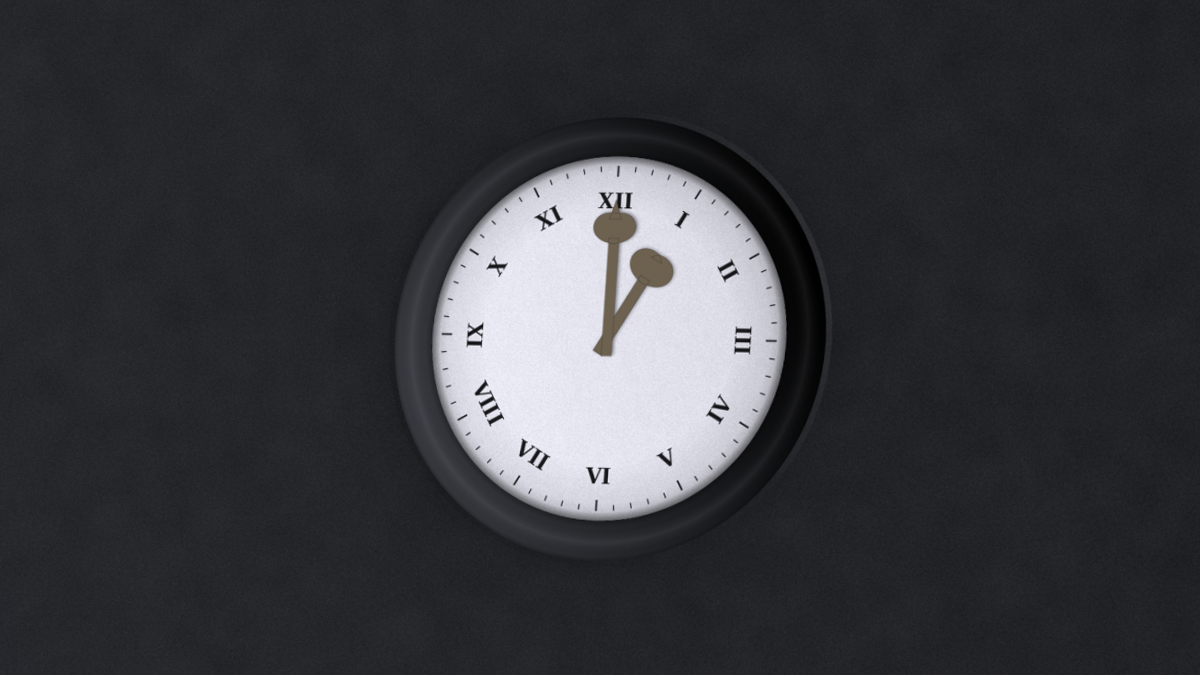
1:00
